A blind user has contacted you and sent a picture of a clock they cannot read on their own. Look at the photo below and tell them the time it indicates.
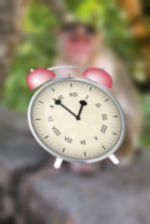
12:53
